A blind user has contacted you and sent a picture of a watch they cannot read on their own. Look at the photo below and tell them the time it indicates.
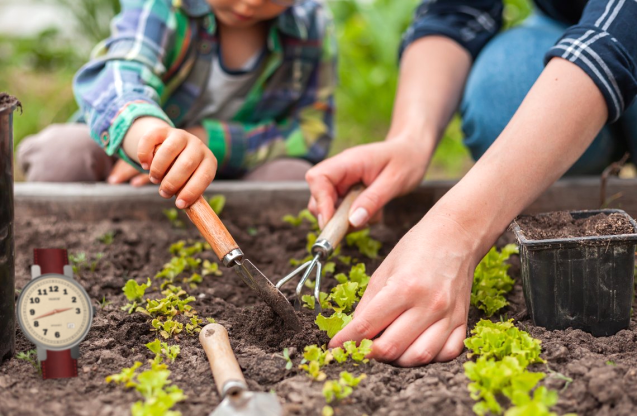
2:42
